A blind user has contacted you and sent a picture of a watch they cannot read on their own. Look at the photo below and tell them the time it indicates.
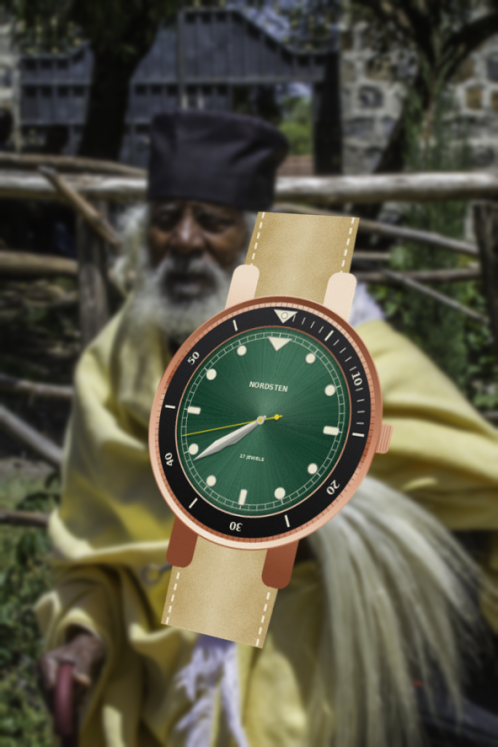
7:38:42
